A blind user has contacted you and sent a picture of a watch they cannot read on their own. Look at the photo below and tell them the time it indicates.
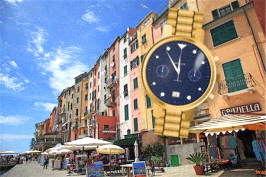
11:54
